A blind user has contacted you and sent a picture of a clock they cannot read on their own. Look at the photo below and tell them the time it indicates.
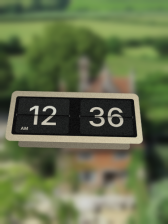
12:36
